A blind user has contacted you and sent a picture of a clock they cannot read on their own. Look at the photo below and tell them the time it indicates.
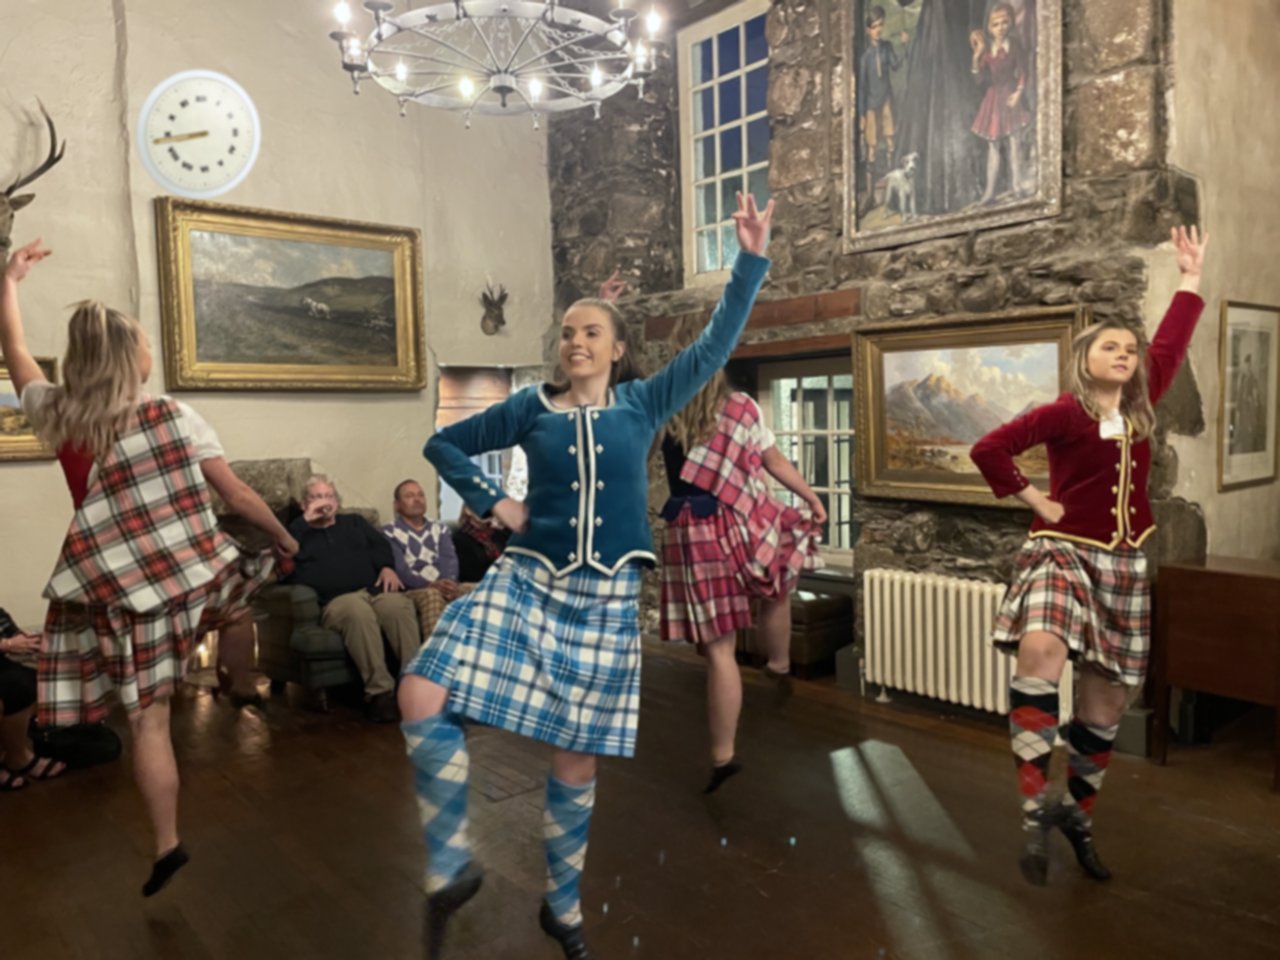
8:44
